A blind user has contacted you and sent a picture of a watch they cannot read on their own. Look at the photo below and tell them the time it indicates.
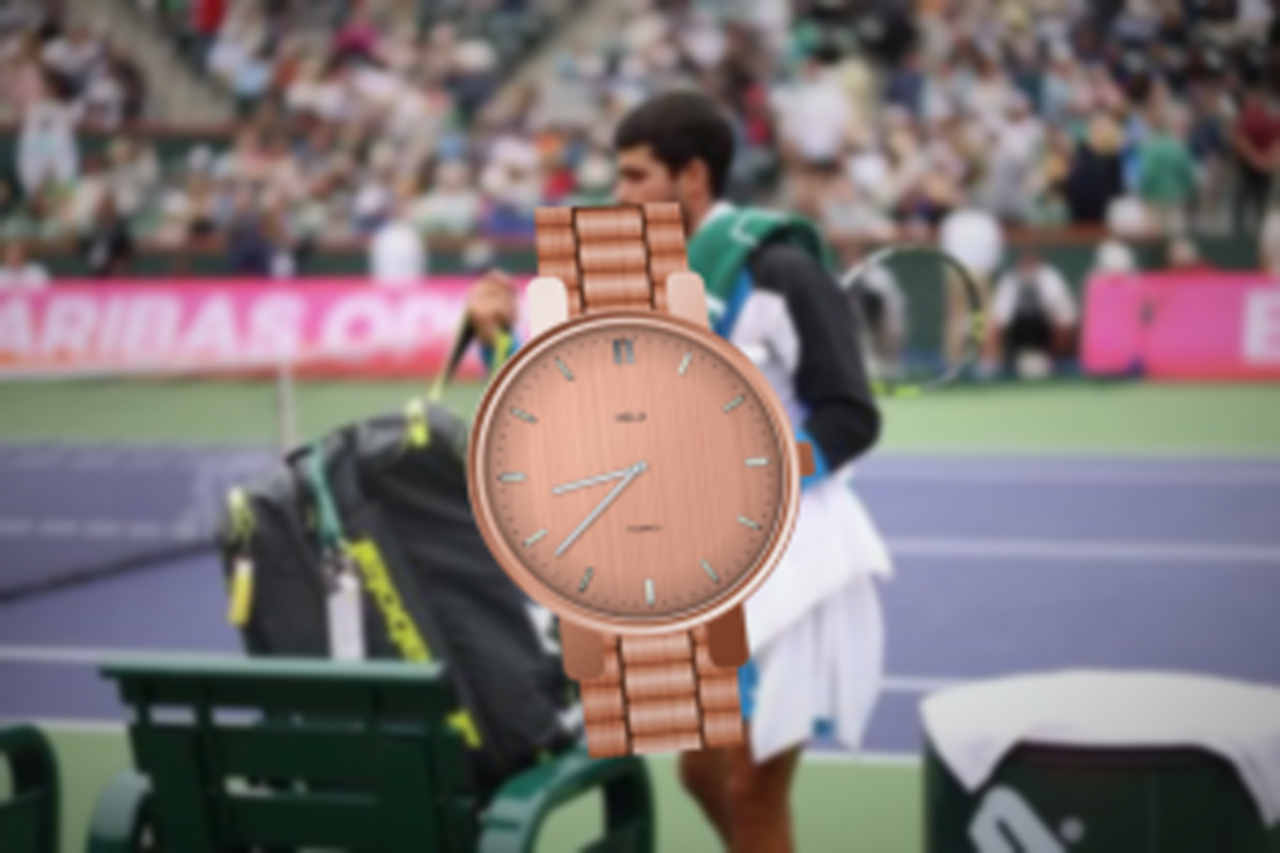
8:38
